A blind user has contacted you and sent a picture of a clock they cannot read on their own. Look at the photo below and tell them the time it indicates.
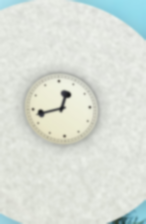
12:43
